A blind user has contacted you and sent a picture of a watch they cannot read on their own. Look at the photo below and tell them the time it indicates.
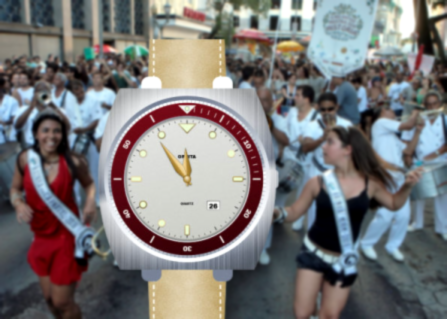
11:54
